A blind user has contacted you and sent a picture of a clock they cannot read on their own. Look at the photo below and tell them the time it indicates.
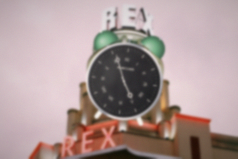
4:56
